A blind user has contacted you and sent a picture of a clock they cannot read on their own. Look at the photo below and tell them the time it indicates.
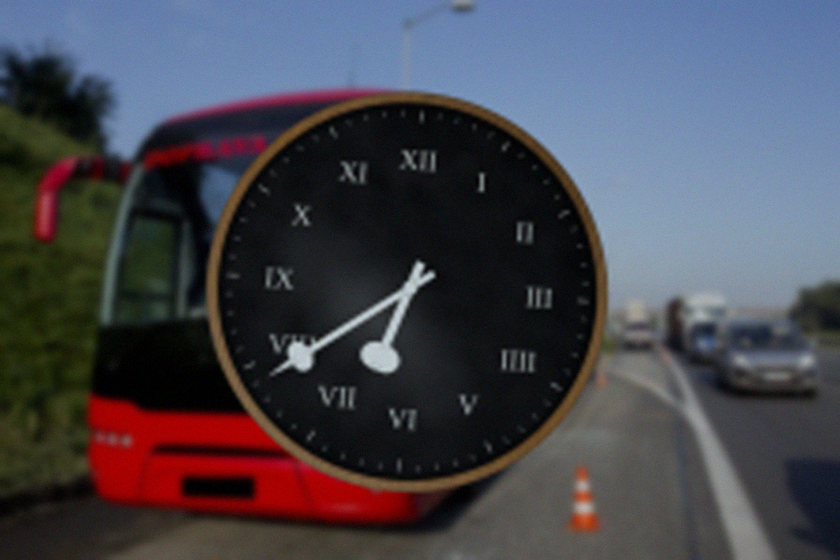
6:39
